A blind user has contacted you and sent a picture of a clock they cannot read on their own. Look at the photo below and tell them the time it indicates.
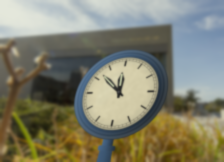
11:52
